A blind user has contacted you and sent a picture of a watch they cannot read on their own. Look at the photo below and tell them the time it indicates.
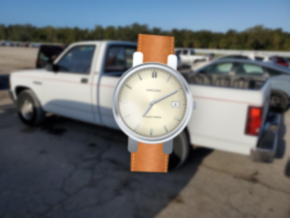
7:10
